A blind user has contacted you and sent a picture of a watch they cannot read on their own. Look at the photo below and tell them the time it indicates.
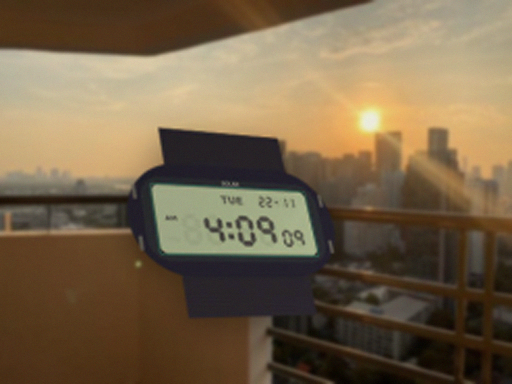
4:09:09
